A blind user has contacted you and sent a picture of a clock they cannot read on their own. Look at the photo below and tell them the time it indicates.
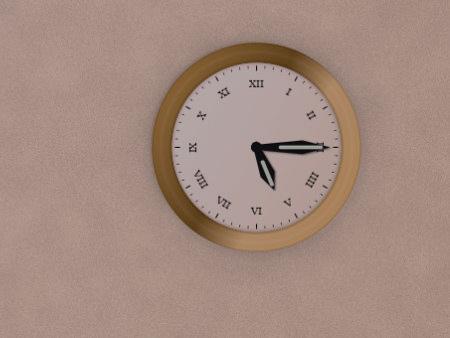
5:15
